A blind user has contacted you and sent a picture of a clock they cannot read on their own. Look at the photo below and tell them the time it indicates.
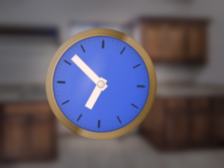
6:52
